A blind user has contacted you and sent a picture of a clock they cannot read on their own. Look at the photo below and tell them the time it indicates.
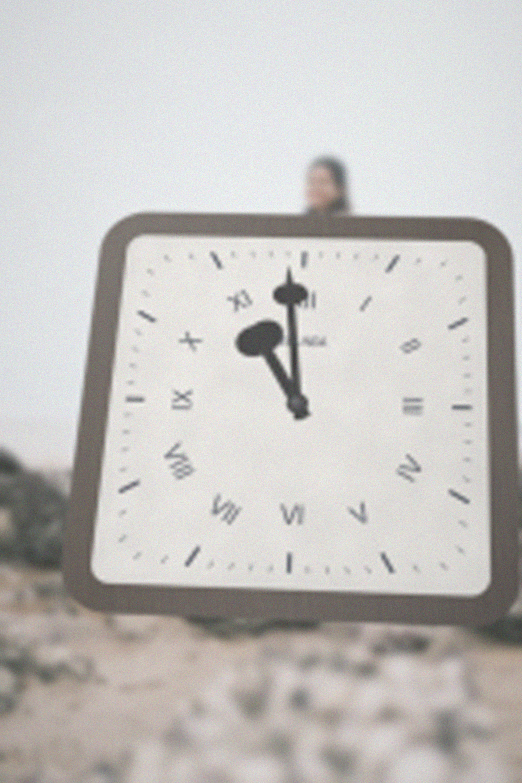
10:59
